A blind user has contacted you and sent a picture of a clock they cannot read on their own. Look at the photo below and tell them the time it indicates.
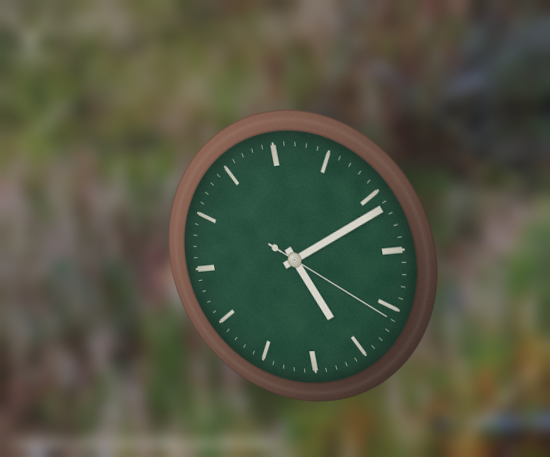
5:11:21
